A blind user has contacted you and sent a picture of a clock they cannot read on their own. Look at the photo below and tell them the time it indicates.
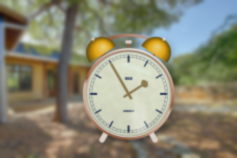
1:55
